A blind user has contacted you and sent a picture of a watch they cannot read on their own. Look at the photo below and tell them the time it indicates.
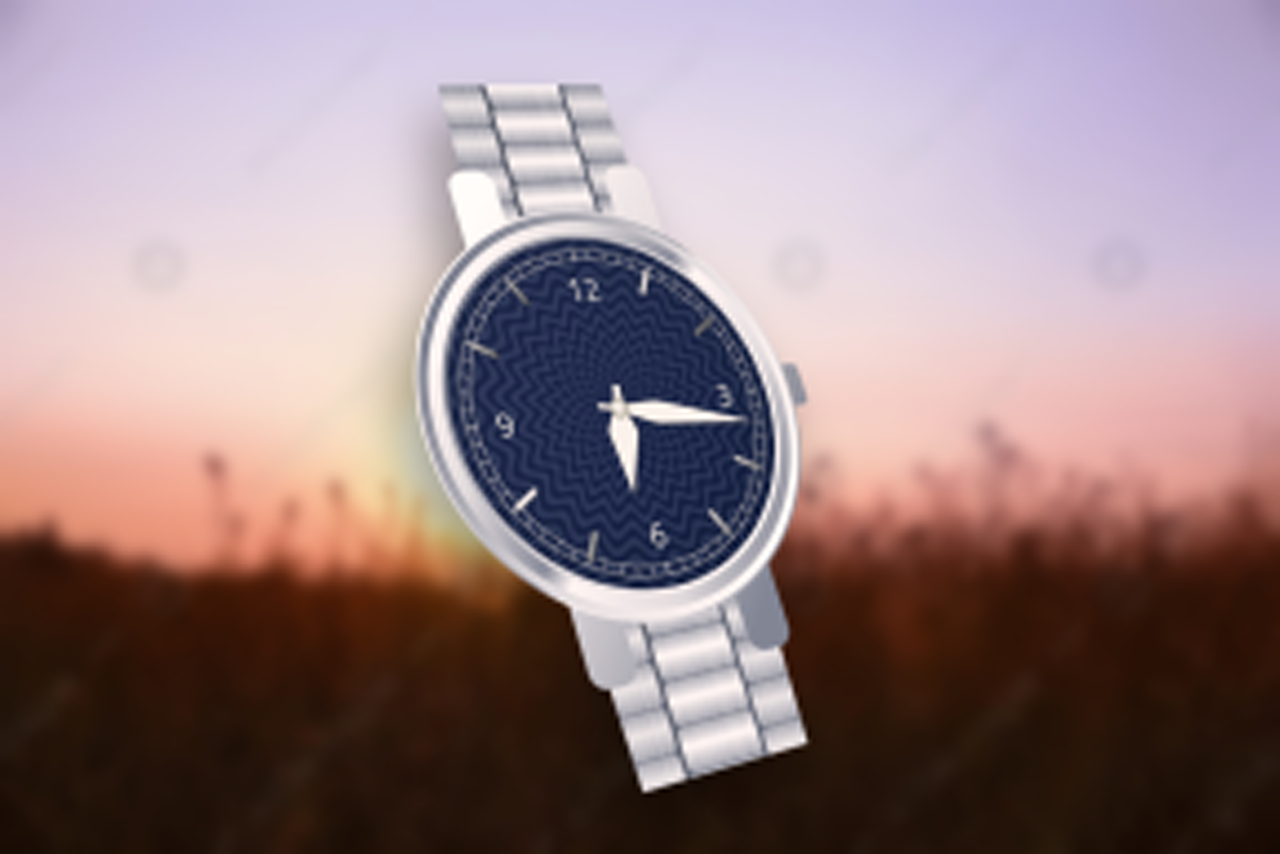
6:17
